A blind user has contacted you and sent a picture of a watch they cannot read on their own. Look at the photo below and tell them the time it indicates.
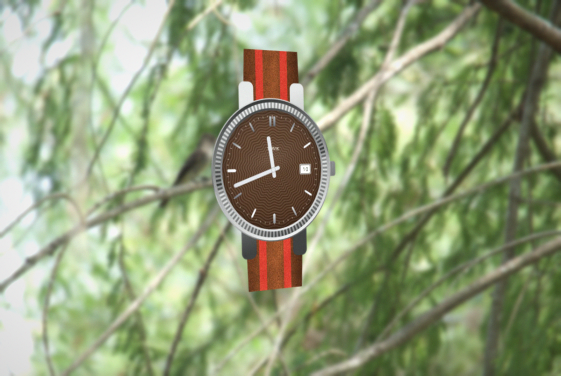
11:42
